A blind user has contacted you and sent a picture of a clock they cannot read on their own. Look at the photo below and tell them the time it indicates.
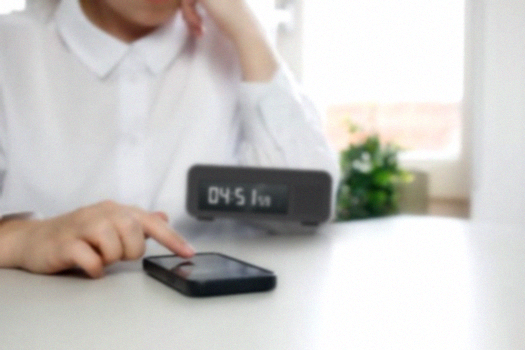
4:51
